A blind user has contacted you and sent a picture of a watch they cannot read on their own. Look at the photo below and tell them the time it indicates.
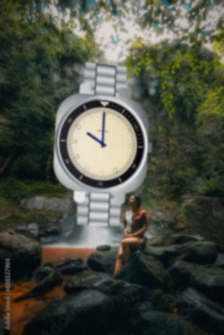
10:00
